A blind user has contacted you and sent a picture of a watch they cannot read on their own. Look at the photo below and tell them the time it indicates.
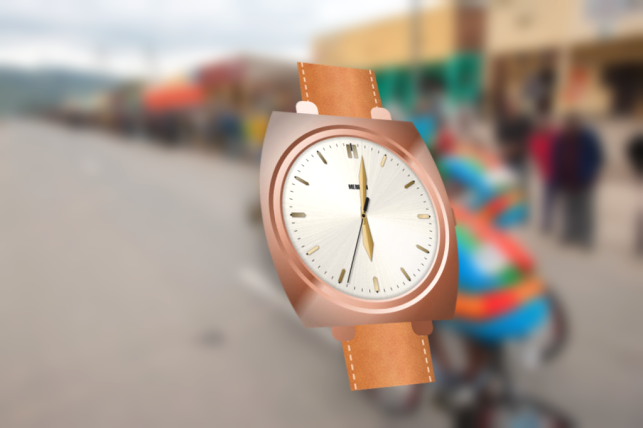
6:01:34
